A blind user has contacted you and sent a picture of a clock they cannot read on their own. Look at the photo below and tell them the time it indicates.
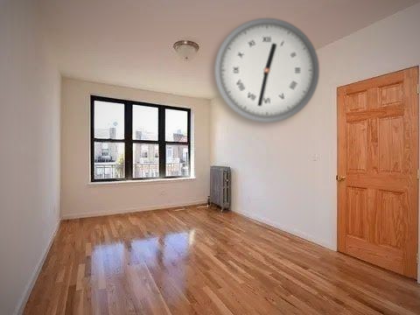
12:32
